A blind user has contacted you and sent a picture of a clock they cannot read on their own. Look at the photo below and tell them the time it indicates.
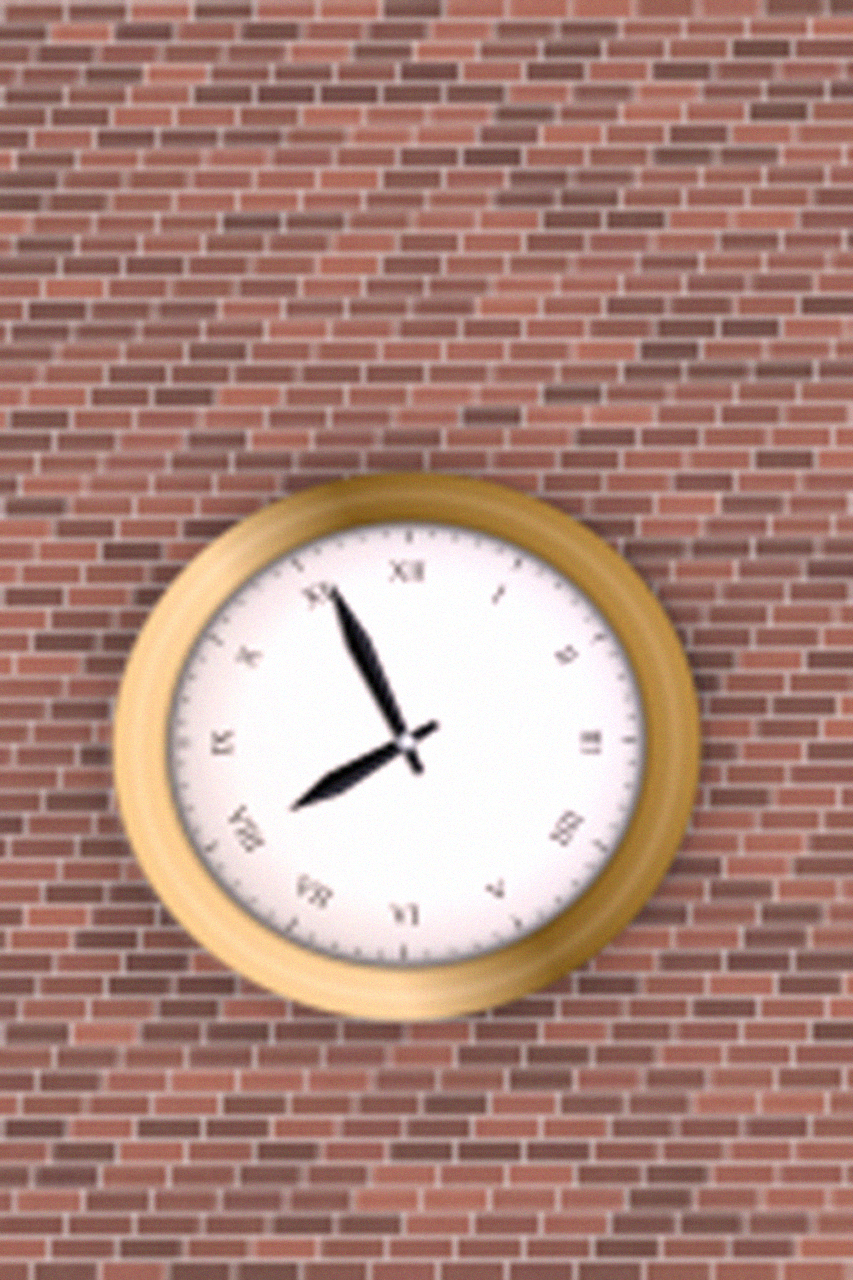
7:56
